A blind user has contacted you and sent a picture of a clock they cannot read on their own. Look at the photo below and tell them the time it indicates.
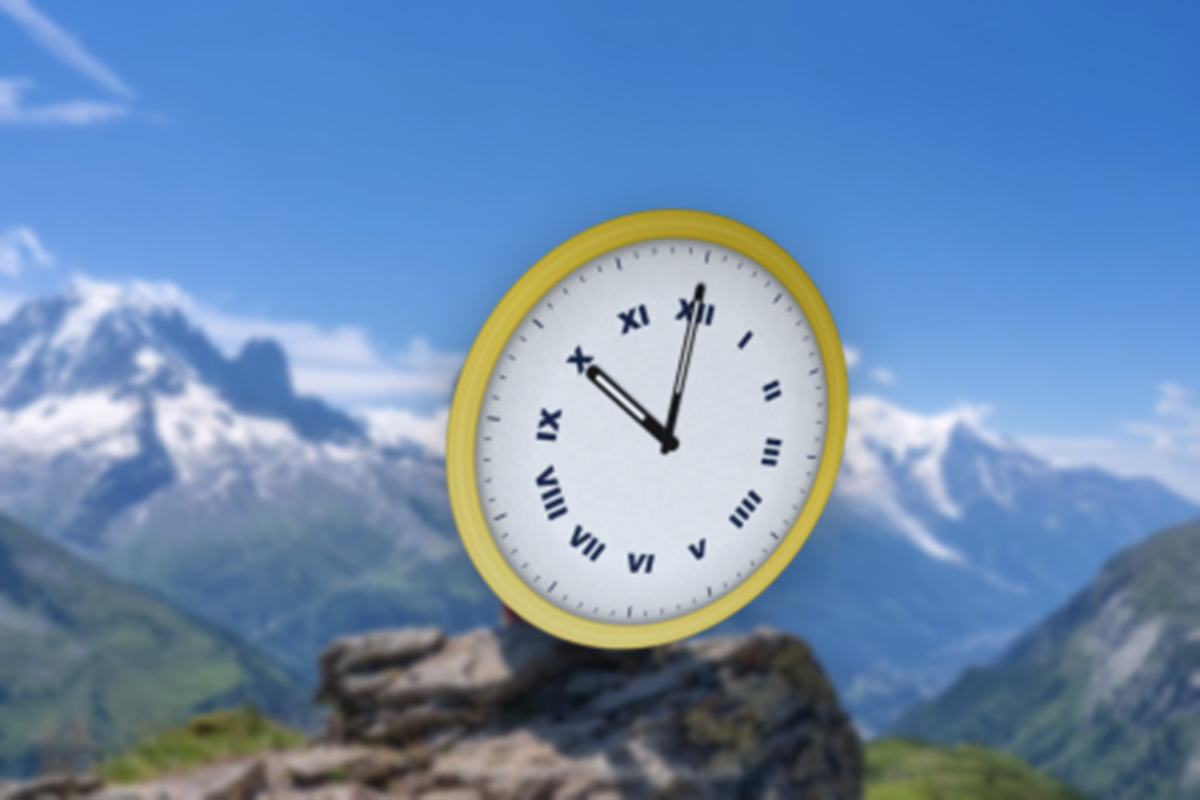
10:00
